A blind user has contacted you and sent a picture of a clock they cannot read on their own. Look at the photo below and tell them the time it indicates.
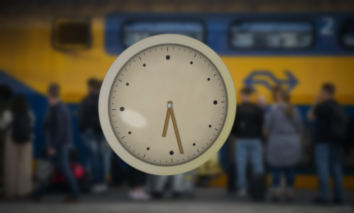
6:28
